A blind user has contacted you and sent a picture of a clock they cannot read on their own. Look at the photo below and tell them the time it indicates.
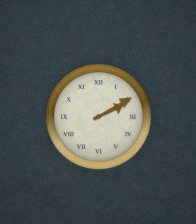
2:10
